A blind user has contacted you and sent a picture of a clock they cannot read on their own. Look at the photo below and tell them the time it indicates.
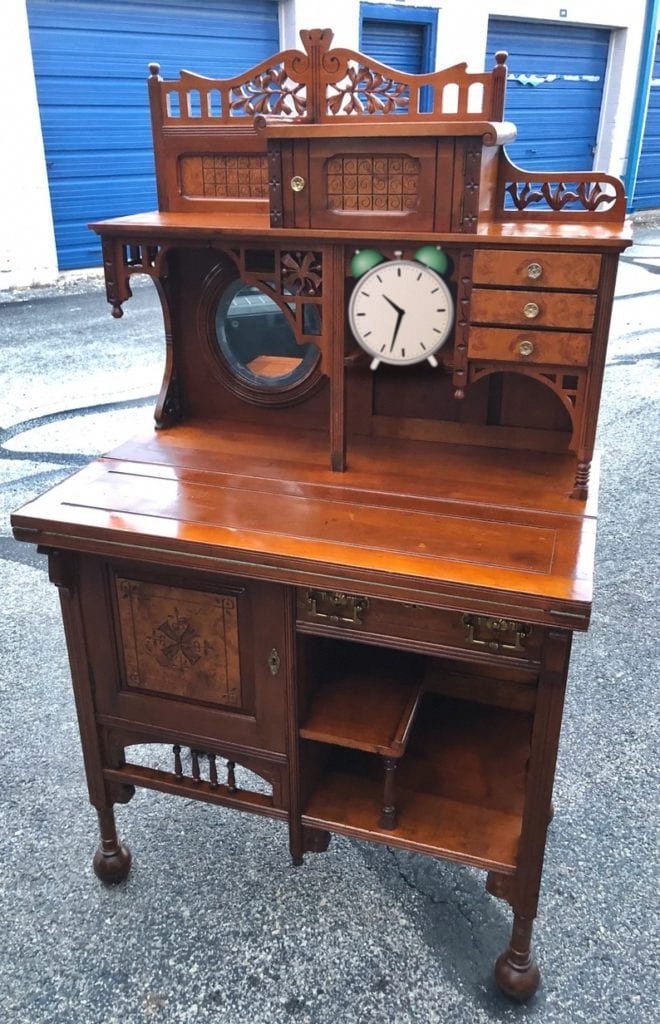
10:33
